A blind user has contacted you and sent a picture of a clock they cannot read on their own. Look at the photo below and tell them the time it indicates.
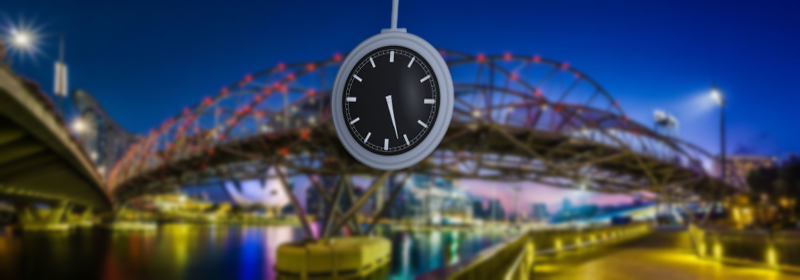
5:27
